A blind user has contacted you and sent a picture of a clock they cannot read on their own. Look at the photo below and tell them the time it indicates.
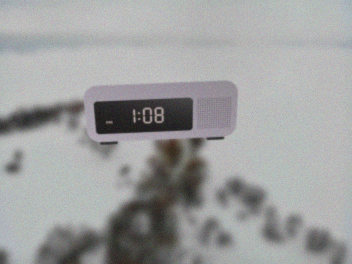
1:08
